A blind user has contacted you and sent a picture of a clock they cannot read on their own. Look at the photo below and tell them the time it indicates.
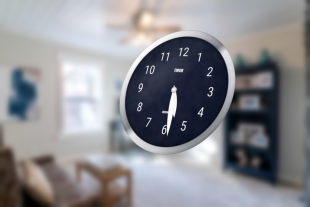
5:29
